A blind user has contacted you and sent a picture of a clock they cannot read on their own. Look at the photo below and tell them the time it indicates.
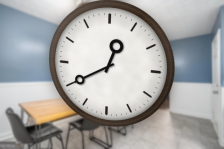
12:40
